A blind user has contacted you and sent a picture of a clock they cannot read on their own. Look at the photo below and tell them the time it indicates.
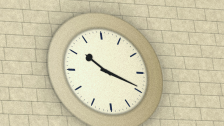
10:19
